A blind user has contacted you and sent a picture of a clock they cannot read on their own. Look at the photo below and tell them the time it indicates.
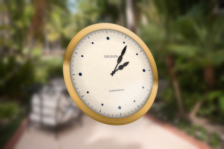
2:06
